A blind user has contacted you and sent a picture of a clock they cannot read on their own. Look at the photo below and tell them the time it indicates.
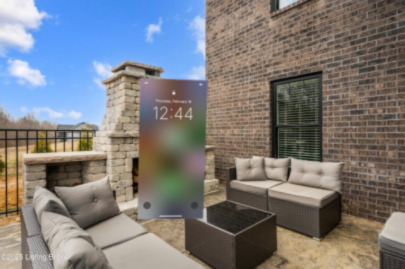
12:44
